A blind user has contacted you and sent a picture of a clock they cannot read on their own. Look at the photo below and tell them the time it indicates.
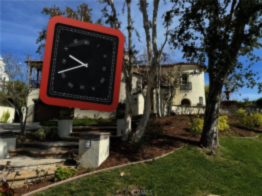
9:41
